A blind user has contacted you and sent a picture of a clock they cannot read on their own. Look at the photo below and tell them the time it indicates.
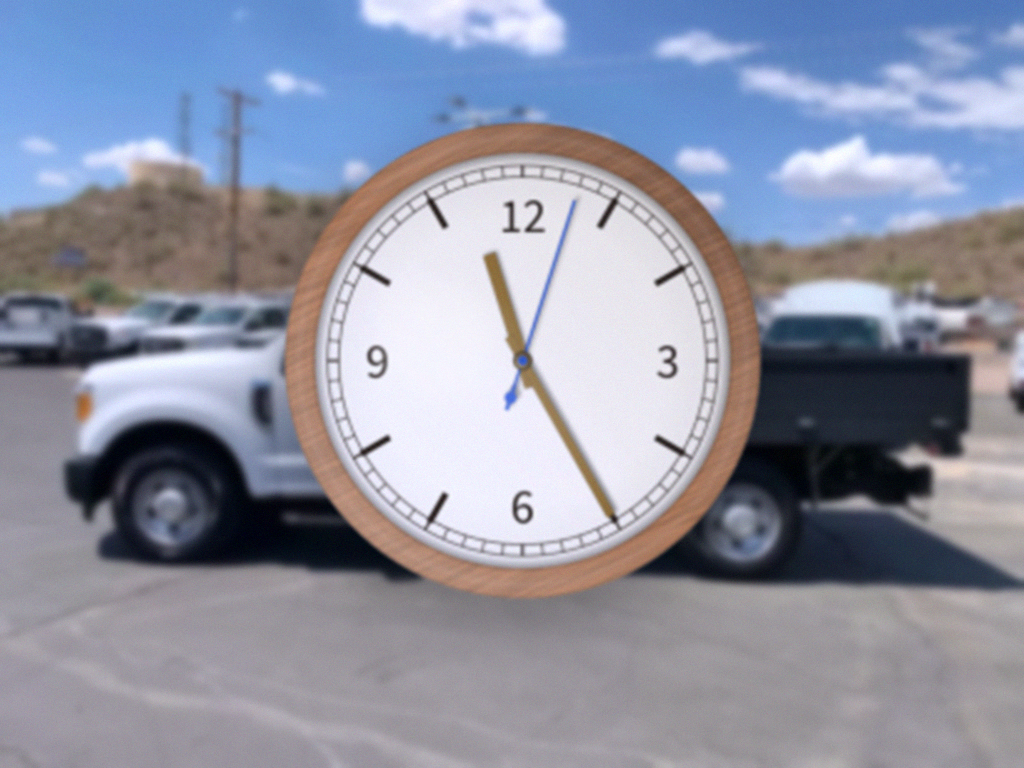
11:25:03
